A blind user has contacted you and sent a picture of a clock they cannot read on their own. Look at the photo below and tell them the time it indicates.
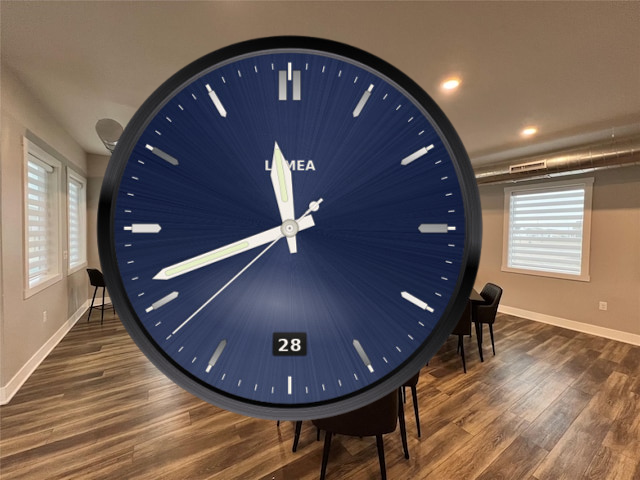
11:41:38
